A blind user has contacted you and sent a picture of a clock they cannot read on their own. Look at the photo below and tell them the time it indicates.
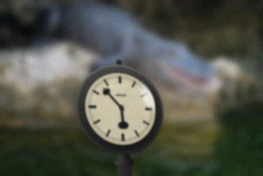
5:53
